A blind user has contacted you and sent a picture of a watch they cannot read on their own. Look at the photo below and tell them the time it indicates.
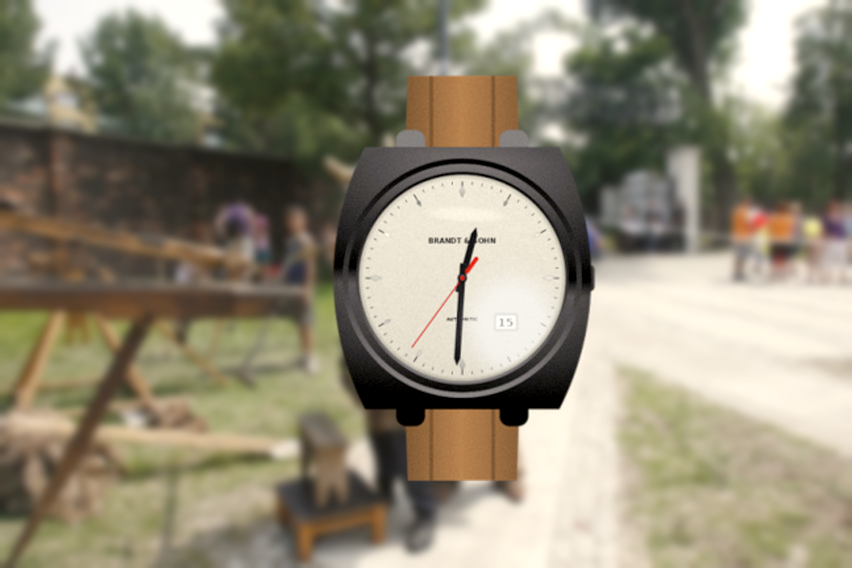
12:30:36
